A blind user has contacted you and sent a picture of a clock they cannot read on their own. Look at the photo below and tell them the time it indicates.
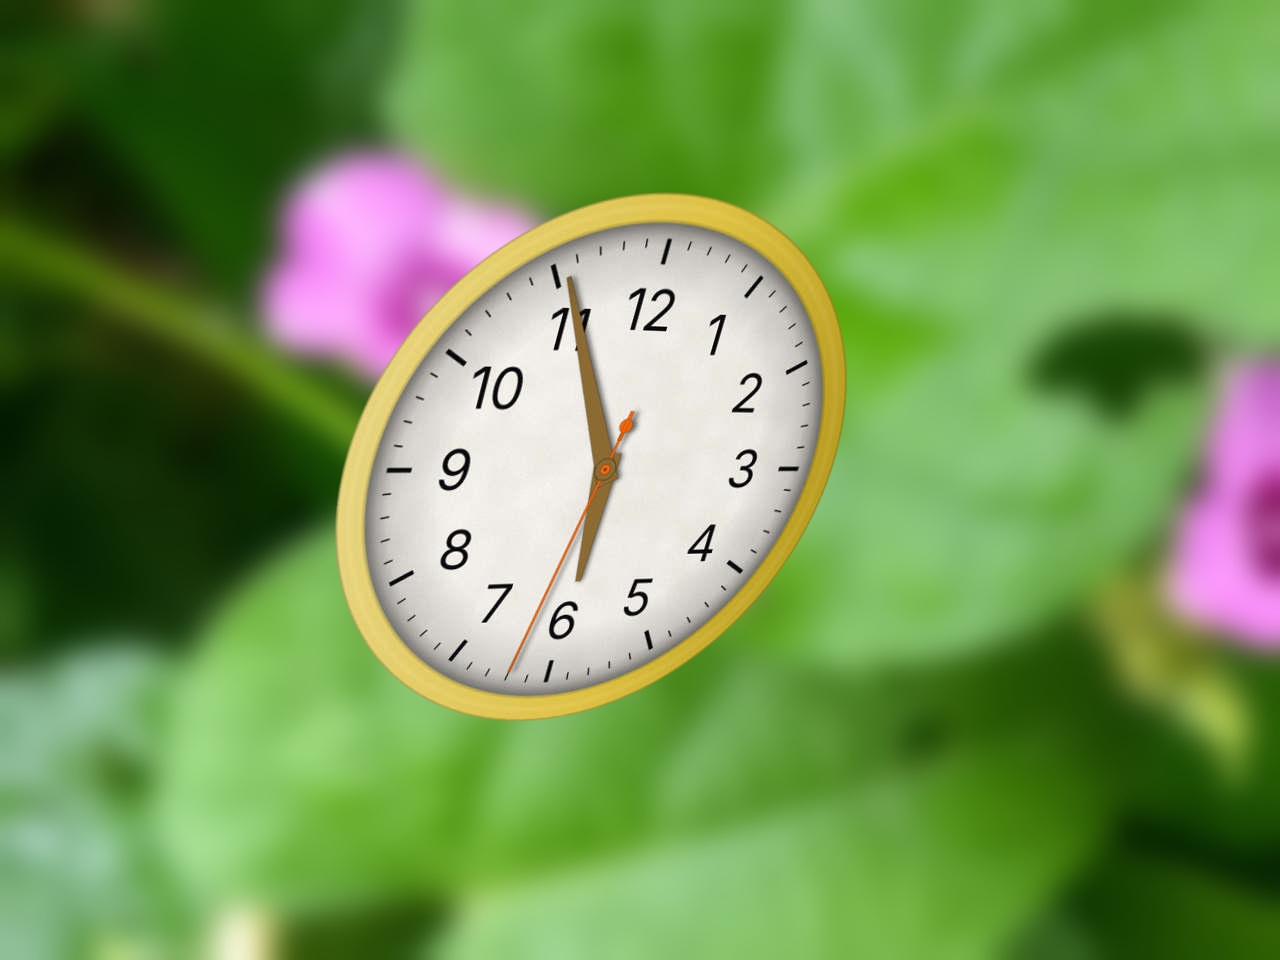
5:55:32
